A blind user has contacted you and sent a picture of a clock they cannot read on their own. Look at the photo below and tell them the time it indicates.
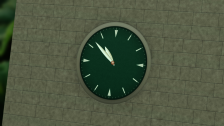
10:52
